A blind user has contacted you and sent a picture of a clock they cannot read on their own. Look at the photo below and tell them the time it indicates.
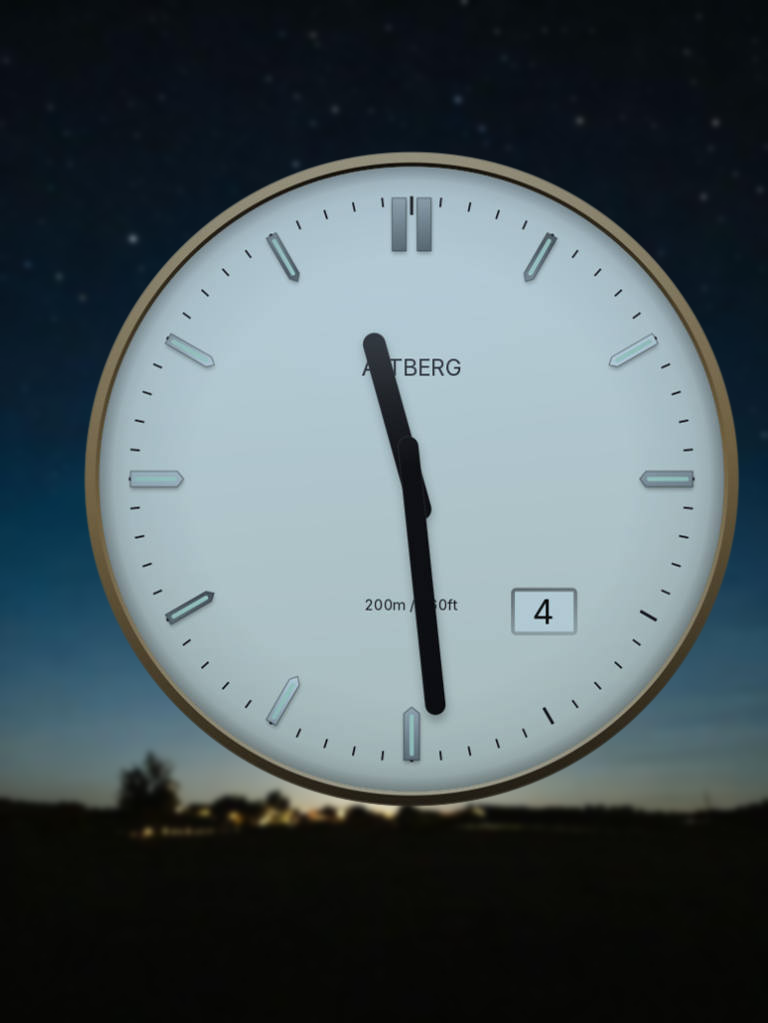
11:29
